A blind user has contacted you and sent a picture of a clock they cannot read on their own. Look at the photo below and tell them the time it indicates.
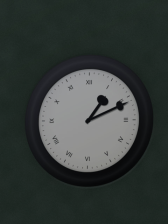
1:11
